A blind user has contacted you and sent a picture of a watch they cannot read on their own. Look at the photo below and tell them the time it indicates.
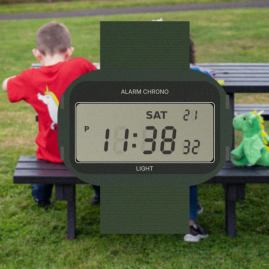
11:38:32
